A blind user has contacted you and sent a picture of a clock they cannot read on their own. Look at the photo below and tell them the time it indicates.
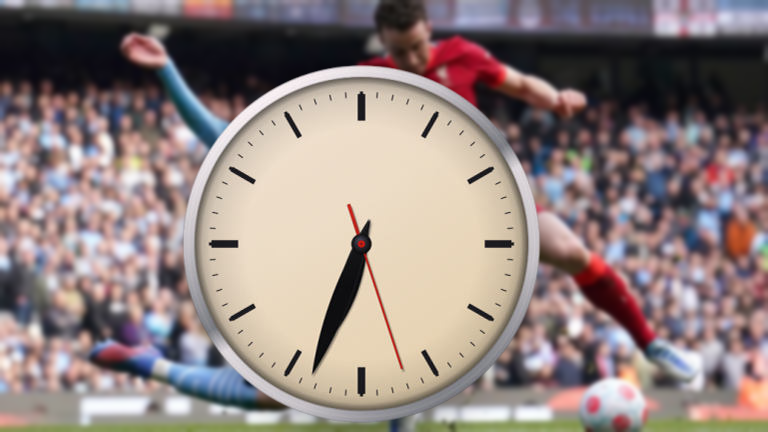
6:33:27
